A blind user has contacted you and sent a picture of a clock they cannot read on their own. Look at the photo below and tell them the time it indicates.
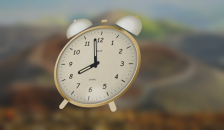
7:58
